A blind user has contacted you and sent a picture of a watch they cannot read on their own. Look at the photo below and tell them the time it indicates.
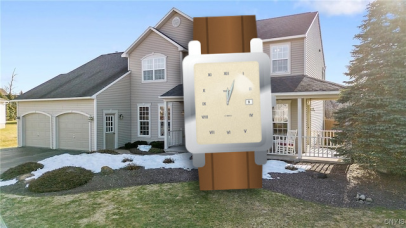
12:03
